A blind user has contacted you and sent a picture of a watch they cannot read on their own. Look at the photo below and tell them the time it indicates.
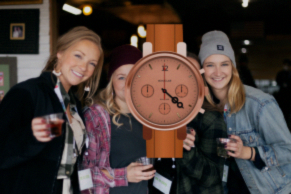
4:22
